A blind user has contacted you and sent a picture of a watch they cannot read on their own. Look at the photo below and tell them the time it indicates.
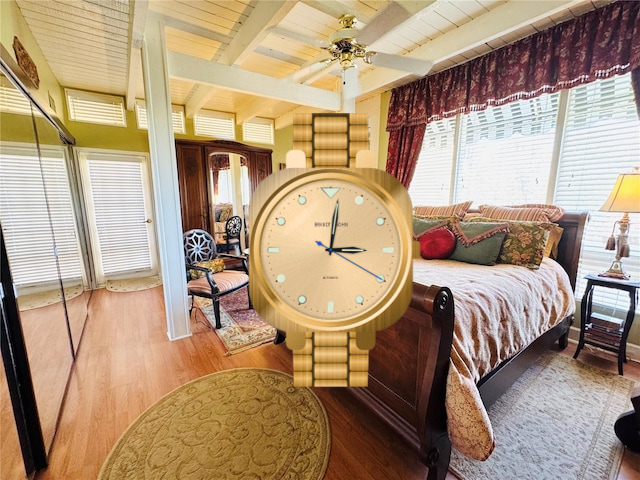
3:01:20
